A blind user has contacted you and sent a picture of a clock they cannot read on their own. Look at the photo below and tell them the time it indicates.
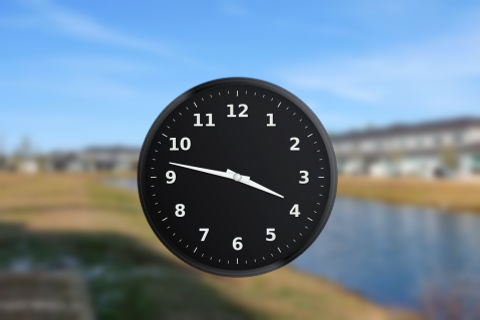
3:47
